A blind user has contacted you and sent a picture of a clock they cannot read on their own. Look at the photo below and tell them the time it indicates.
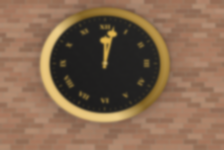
12:02
